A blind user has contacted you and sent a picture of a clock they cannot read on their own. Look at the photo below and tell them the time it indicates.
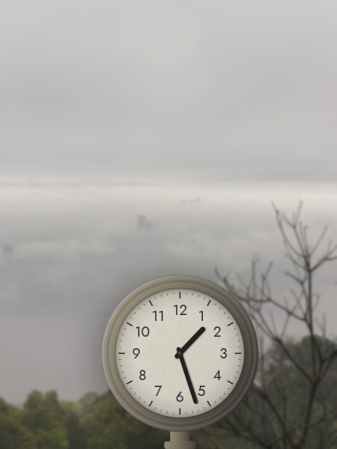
1:27
